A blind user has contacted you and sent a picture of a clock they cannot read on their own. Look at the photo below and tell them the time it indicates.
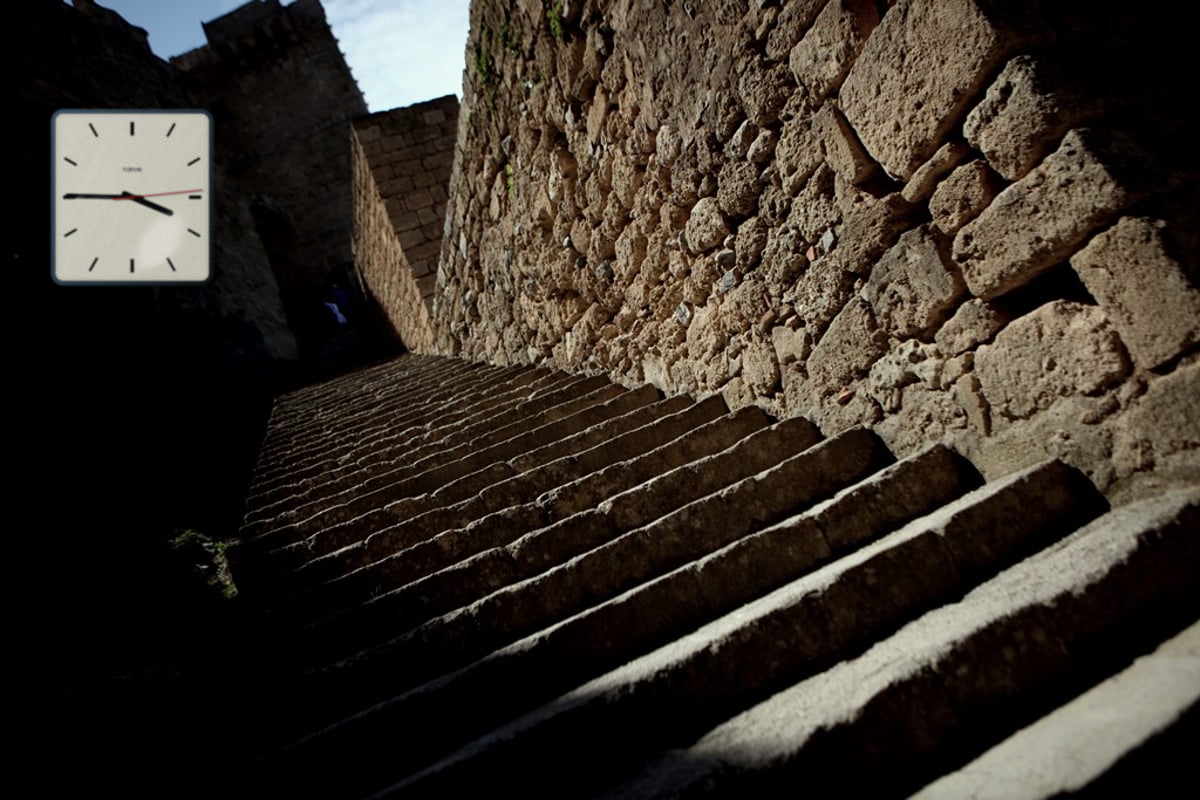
3:45:14
